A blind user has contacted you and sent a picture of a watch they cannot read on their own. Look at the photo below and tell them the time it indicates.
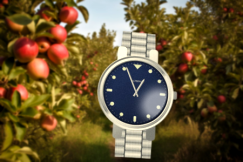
12:56
